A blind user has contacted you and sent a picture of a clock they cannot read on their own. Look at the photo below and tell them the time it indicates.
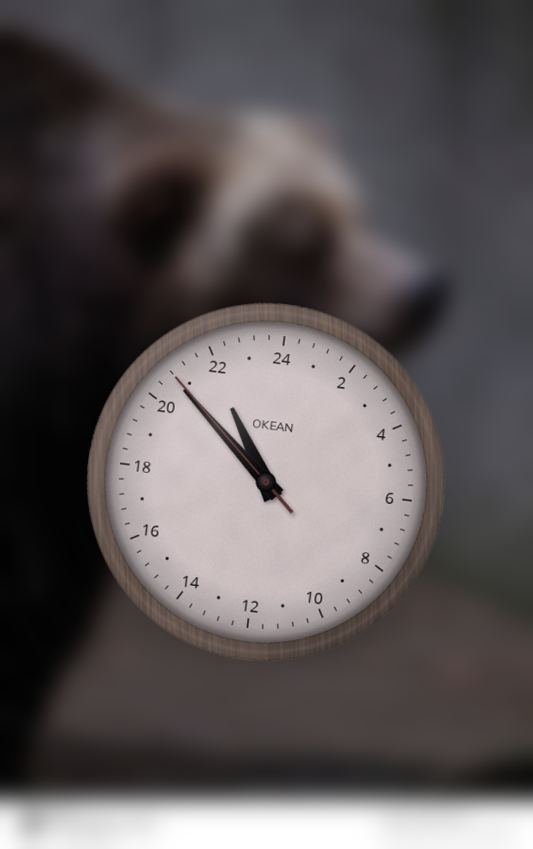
21:51:52
